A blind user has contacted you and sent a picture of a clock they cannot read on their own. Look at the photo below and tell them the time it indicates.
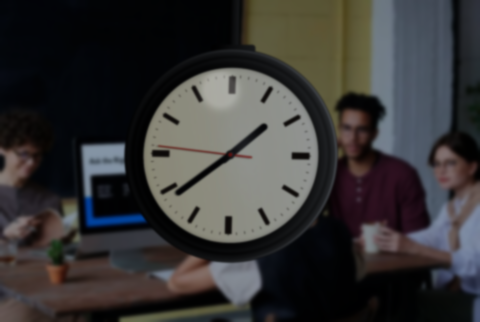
1:38:46
